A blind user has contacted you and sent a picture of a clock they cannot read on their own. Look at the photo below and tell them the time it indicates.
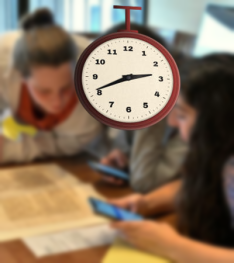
2:41
